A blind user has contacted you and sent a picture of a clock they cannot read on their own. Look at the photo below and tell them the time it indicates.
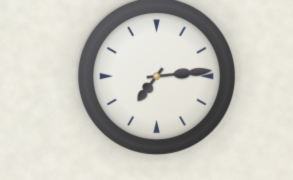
7:14
